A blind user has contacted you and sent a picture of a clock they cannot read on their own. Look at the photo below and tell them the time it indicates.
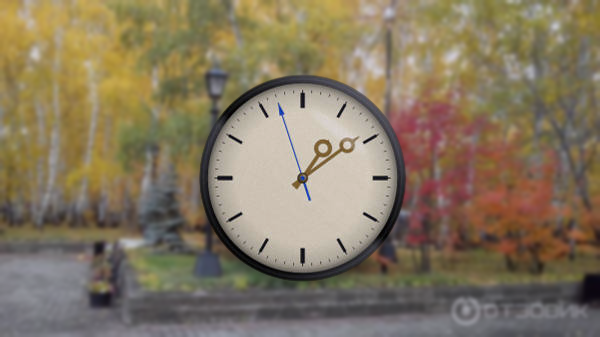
1:08:57
